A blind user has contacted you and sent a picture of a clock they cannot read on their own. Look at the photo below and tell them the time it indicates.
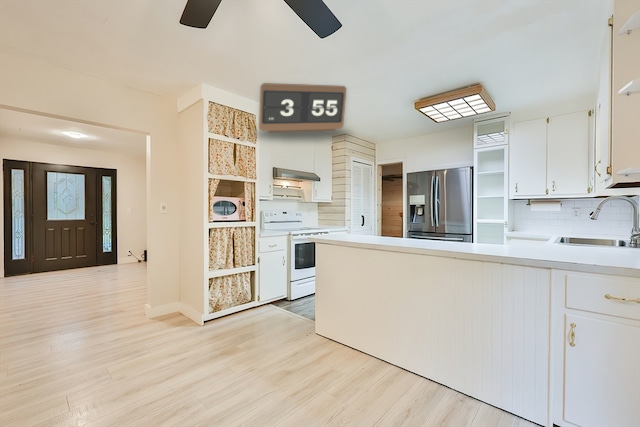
3:55
